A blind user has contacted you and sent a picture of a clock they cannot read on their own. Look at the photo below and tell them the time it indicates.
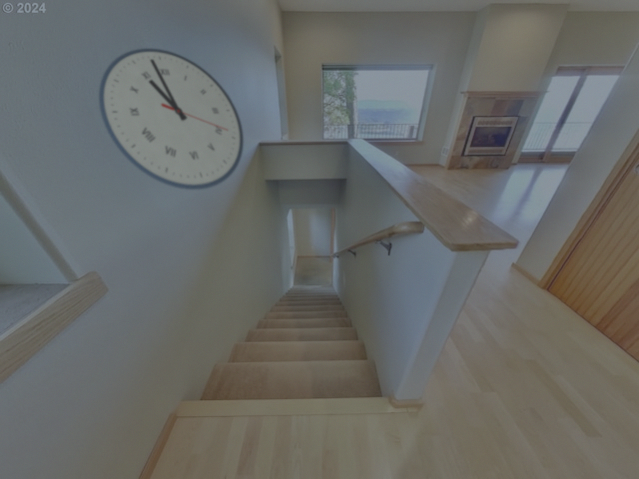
10:58:19
